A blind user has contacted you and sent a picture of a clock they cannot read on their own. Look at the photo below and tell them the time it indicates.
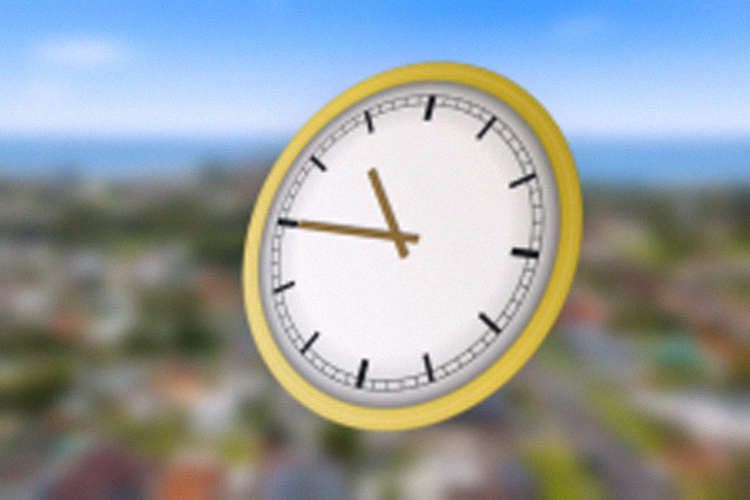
10:45
